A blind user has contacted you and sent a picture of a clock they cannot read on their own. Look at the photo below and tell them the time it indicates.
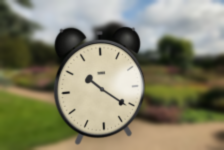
10:21
